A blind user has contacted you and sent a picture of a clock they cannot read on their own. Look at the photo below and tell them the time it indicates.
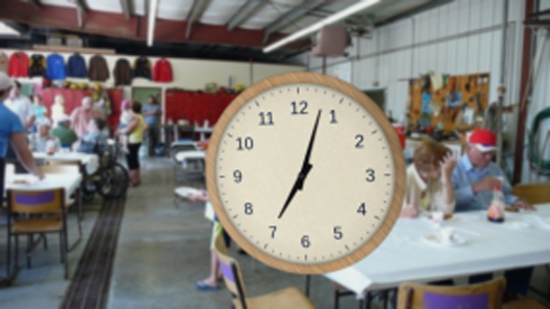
7:03
